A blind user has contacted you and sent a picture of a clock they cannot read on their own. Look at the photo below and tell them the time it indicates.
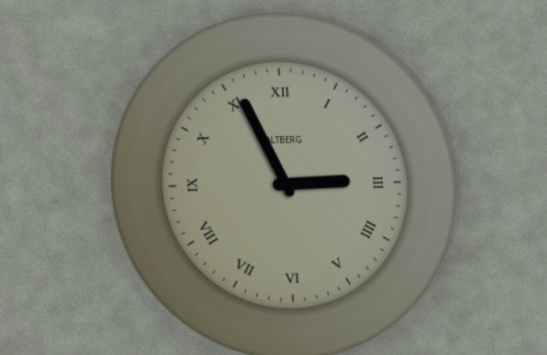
2:56
